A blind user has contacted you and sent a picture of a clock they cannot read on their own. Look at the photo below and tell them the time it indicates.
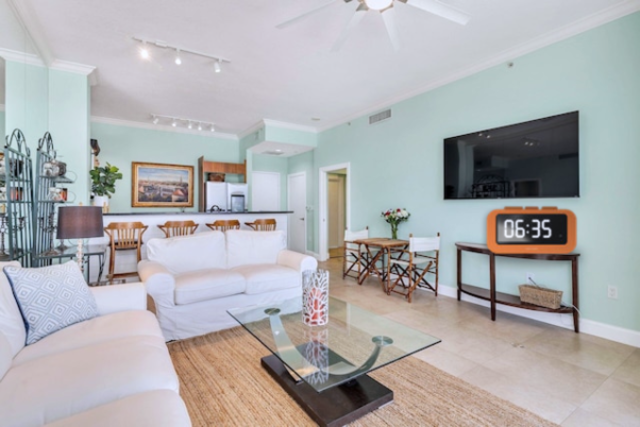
6:35
